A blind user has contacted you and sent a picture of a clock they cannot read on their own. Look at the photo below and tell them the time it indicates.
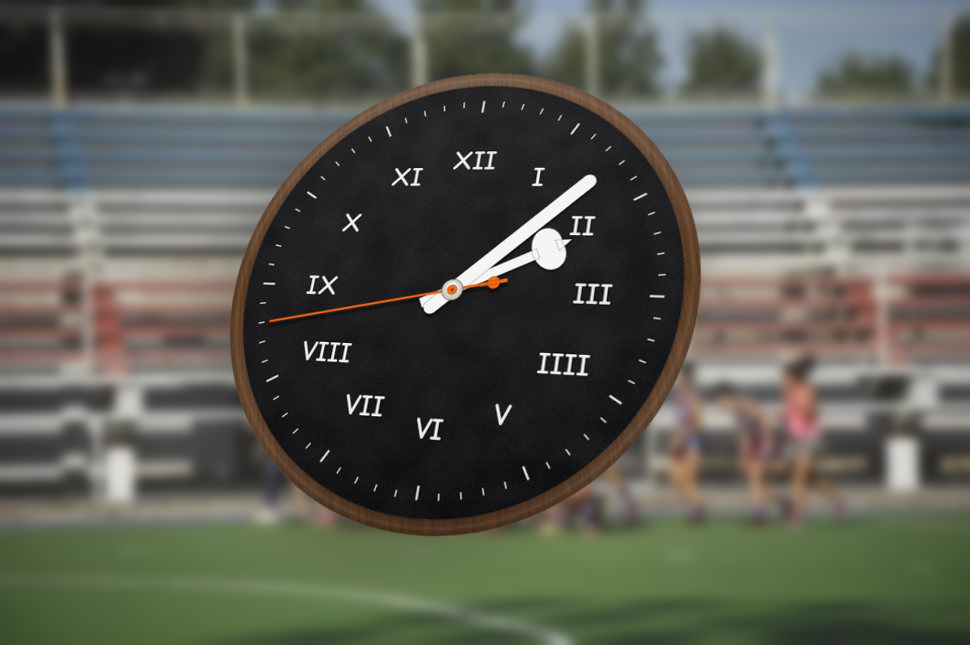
2:07:43
